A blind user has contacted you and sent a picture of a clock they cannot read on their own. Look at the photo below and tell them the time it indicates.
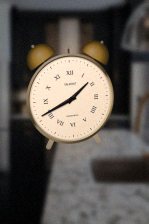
1:41
